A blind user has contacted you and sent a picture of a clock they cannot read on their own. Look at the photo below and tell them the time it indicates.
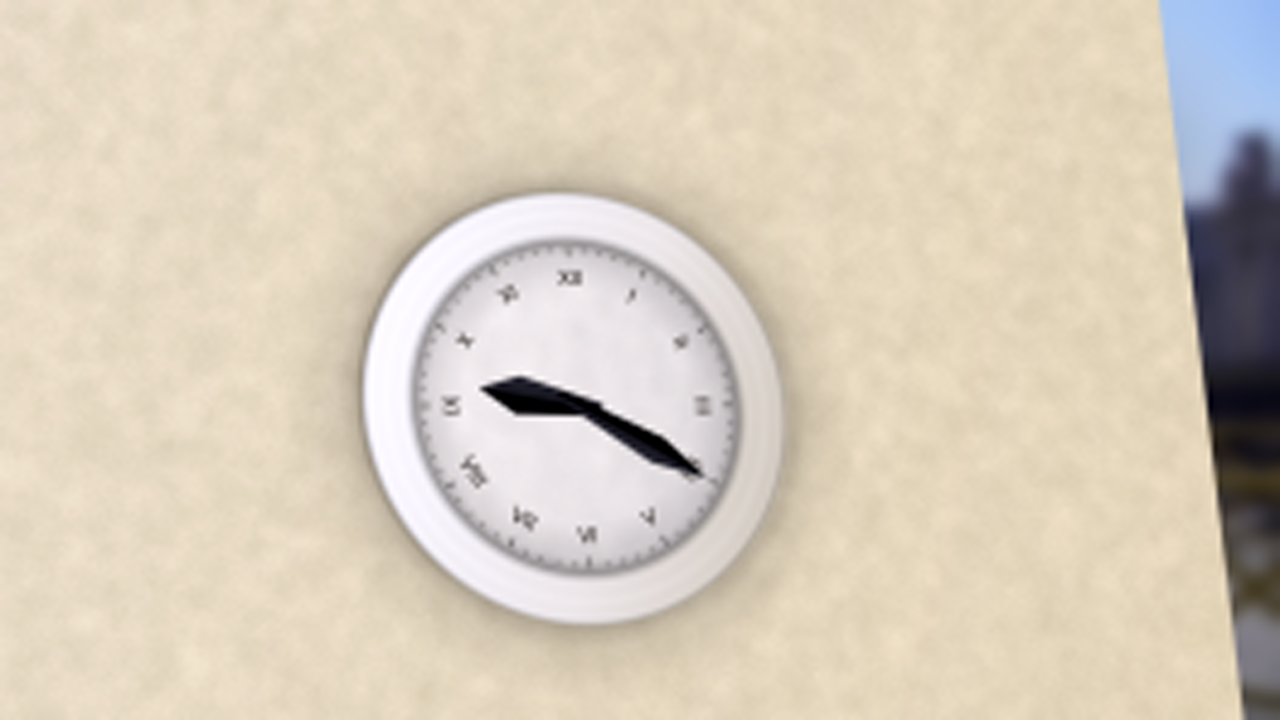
9:20
